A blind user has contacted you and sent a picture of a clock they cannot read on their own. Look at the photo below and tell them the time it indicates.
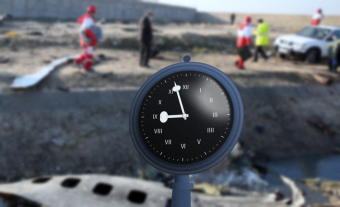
8:57
